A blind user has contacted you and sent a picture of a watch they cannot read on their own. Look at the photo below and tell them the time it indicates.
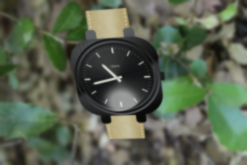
10:43
